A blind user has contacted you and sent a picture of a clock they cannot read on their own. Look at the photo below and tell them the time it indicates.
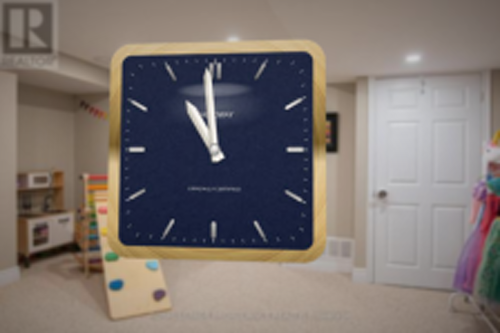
10:59
